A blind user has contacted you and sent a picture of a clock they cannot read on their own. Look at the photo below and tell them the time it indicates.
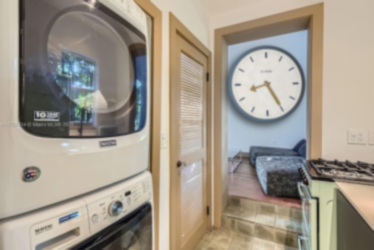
8:25
